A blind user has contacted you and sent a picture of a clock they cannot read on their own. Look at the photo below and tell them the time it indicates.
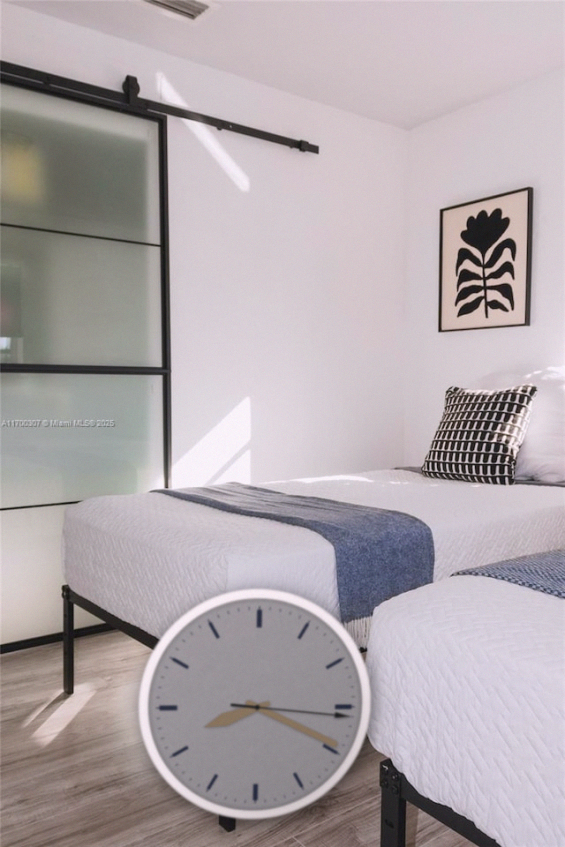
8:19:16
